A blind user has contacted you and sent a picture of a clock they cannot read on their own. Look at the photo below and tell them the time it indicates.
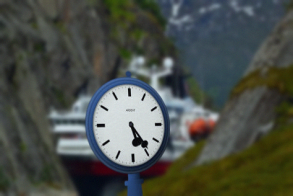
5:24
